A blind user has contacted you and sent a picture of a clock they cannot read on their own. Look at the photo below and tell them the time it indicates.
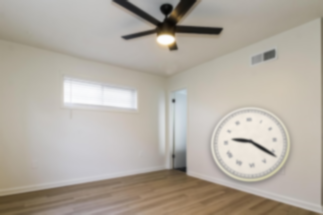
9:21
